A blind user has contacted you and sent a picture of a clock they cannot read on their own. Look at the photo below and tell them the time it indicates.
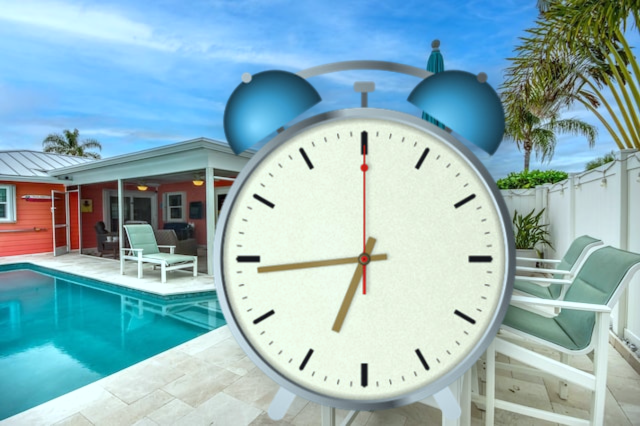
6:44:00
